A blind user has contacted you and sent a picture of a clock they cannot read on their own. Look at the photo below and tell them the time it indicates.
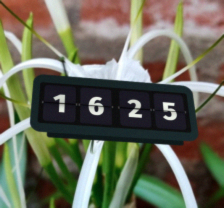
16:25
